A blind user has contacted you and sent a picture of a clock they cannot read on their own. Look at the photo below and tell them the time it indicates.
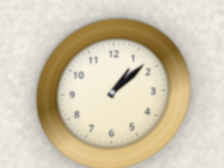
1:08
